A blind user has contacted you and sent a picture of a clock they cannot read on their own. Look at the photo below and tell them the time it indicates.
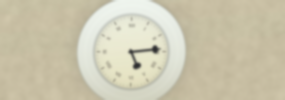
5:14
